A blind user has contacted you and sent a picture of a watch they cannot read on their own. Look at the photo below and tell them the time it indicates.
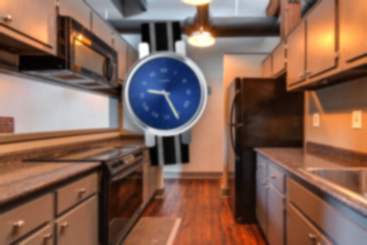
9:26
